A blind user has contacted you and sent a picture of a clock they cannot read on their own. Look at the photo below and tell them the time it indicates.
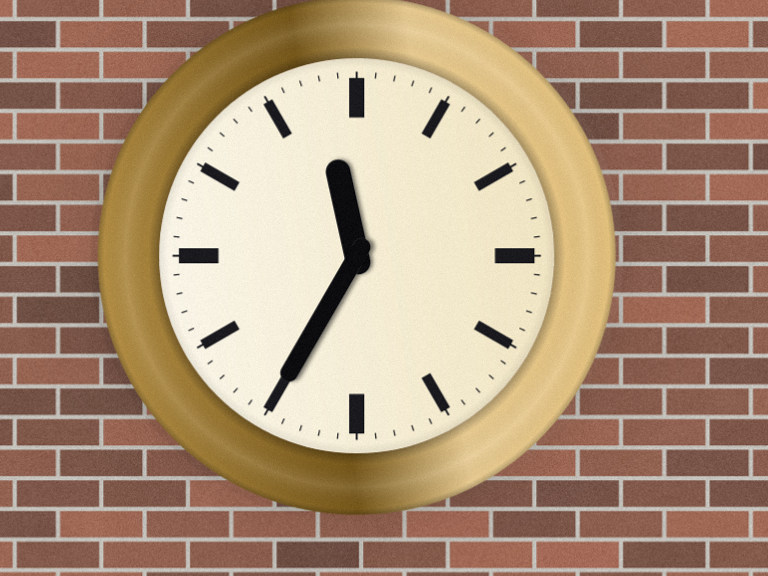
11:35
